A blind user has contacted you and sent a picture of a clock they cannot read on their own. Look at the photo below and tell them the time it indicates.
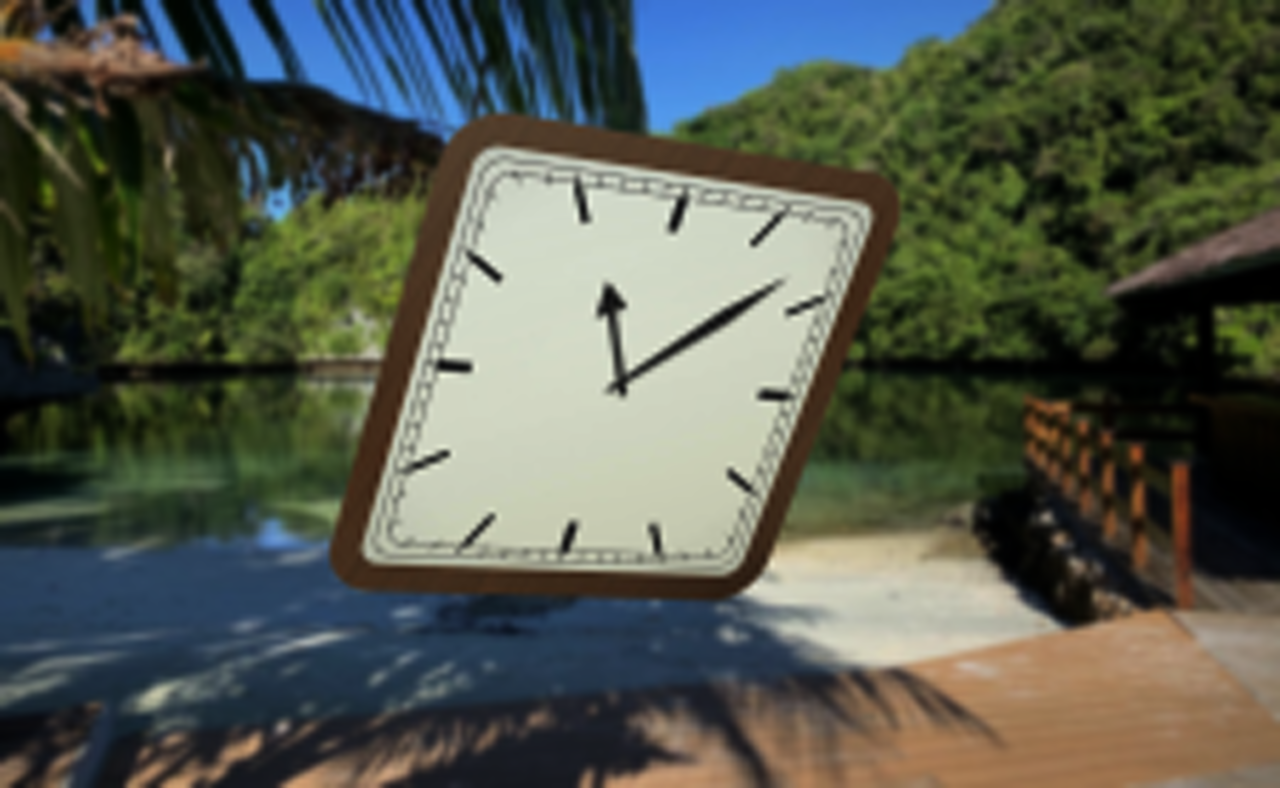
11:08
